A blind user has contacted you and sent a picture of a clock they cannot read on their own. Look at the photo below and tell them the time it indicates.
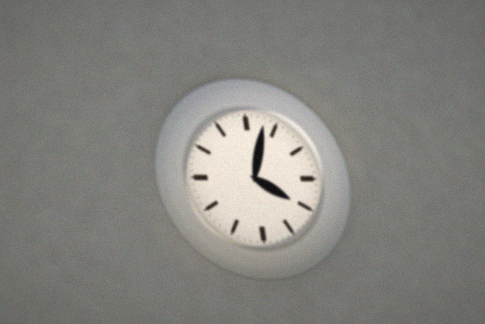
4:03
